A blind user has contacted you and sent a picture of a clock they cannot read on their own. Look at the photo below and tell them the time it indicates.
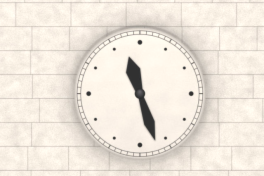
11:27
